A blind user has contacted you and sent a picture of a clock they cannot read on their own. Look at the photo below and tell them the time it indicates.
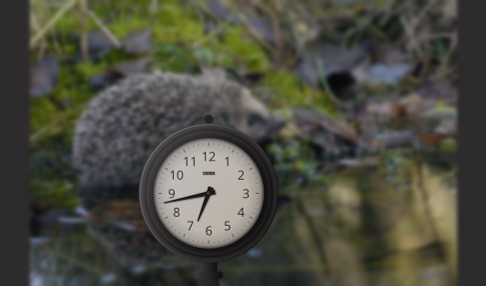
6:43
